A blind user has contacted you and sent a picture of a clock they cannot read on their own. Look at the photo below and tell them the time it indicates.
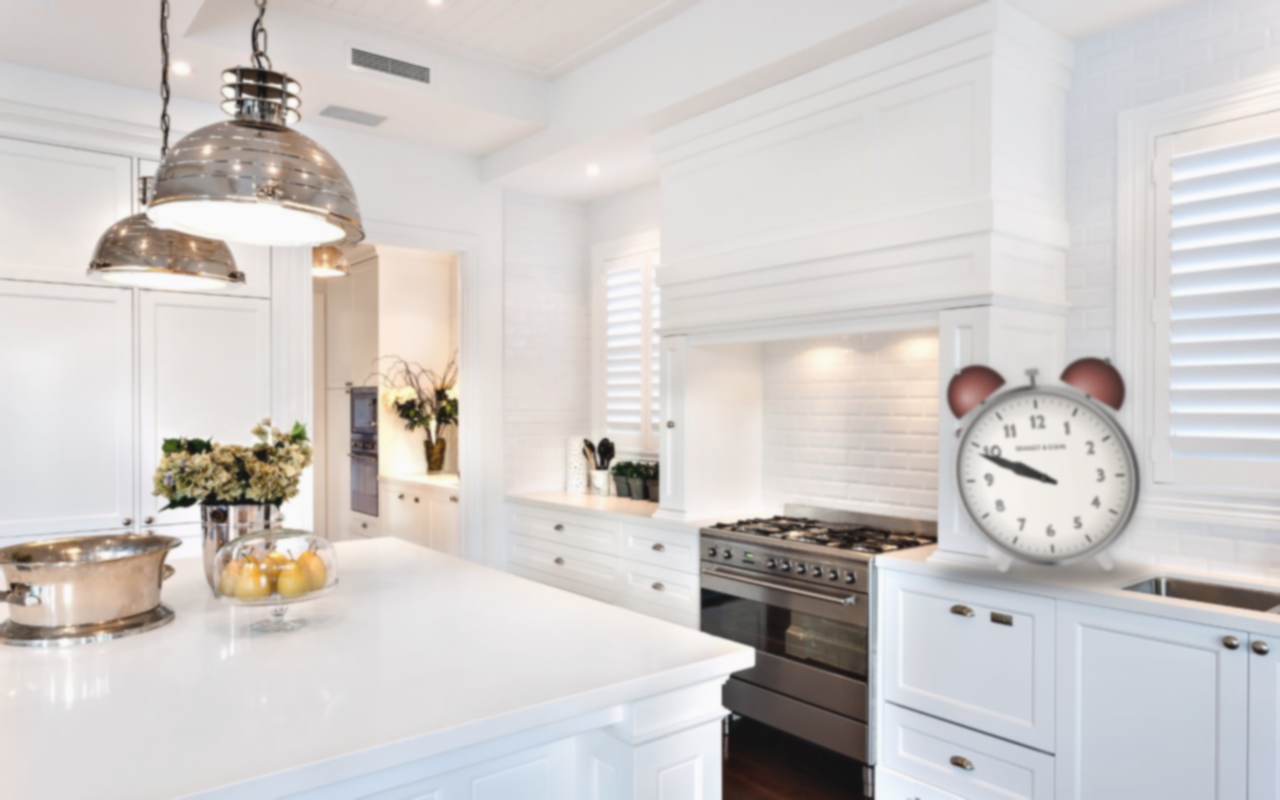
9:49
